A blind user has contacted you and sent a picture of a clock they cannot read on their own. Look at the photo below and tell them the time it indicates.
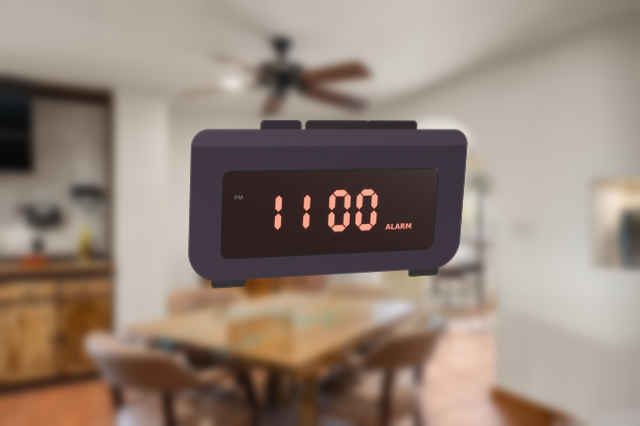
11:00
